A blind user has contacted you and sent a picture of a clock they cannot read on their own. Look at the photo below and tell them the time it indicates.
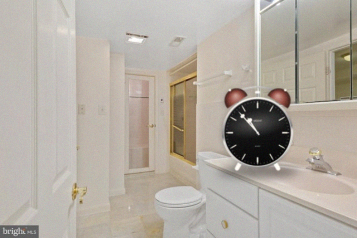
10:53
